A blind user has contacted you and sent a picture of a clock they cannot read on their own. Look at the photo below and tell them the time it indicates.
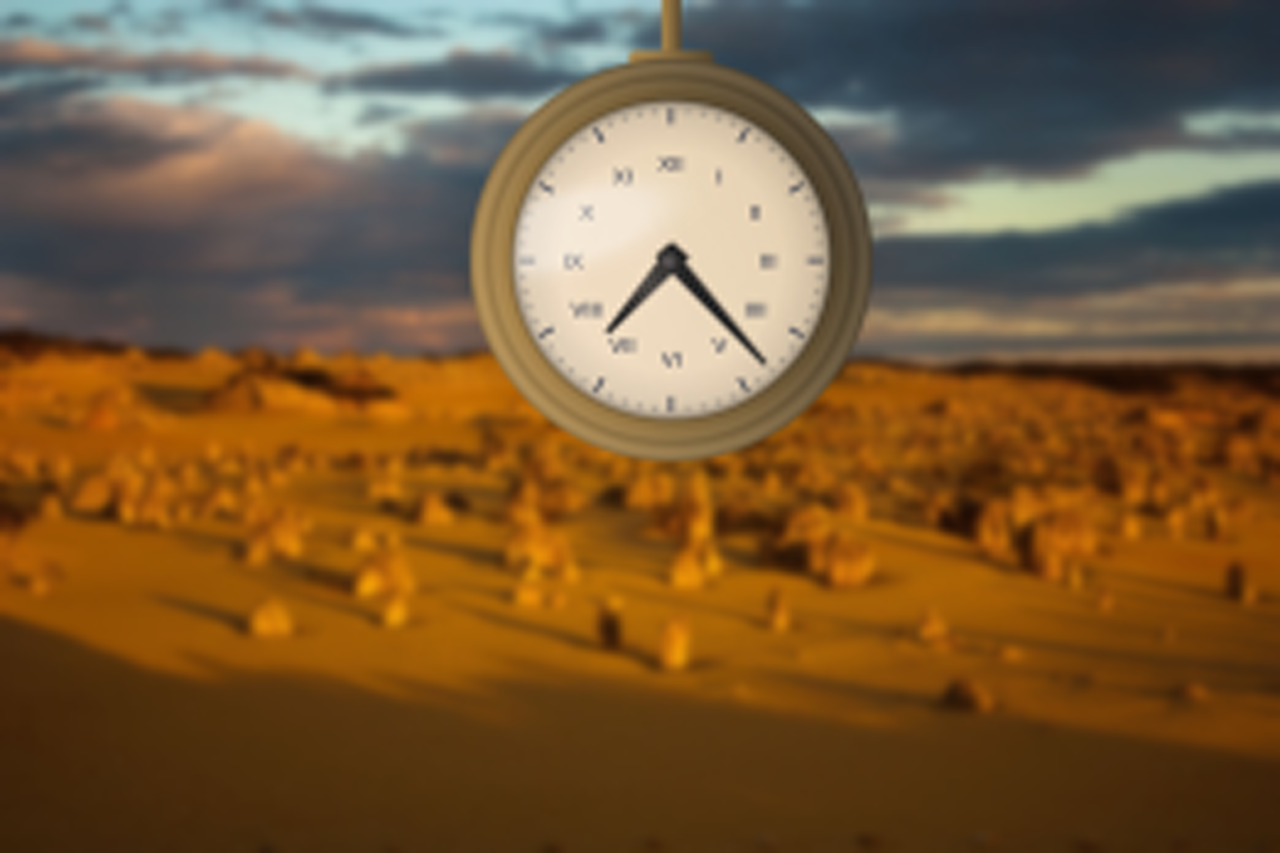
7:23
